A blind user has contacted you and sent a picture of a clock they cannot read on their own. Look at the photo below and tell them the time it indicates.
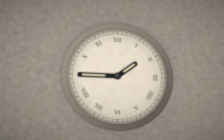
1:45
